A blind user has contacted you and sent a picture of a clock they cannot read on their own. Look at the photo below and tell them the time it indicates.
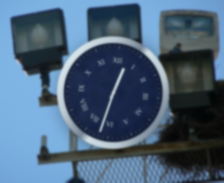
12:32
